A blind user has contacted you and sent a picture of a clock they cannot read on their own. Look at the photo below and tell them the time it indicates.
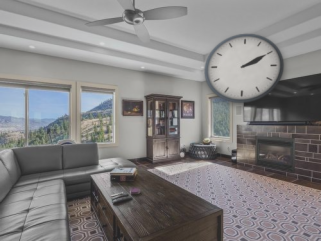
2:10
